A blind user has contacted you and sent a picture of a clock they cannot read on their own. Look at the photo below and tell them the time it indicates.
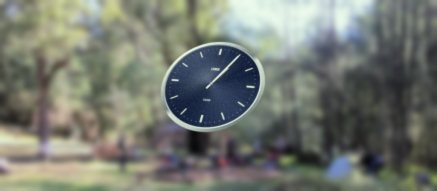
1:05
